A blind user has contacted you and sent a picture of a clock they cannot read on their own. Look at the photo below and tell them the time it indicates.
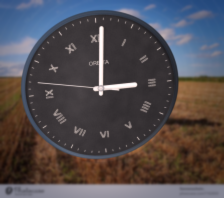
3:00:47
